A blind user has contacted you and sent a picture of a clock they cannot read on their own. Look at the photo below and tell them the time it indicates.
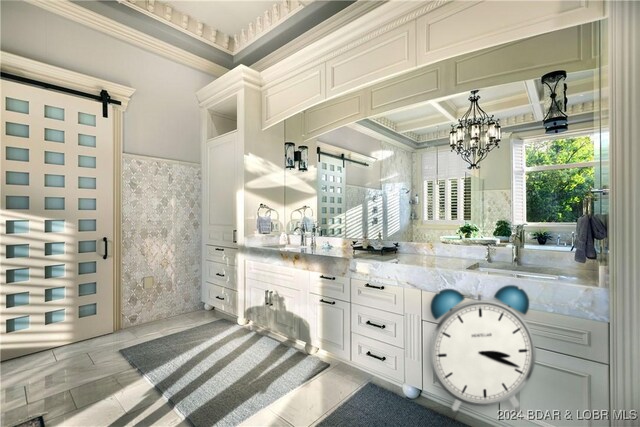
3:19
